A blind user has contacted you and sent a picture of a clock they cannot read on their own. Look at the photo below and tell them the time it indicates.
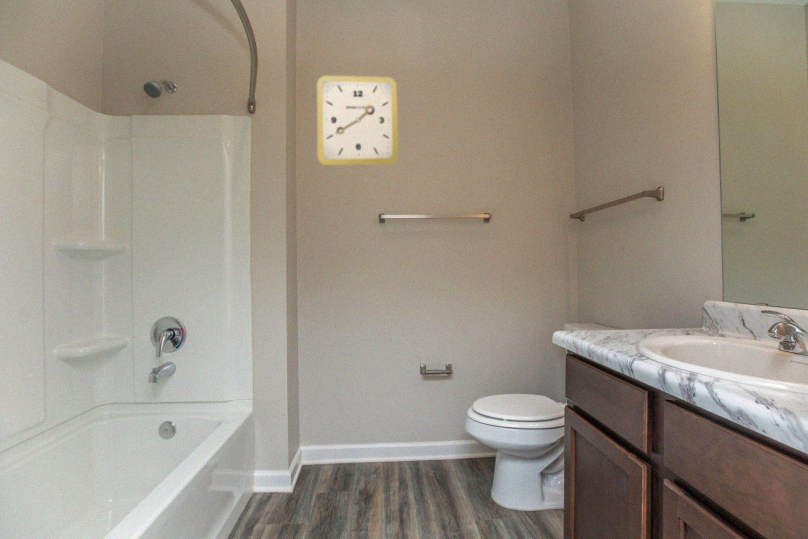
1:40
